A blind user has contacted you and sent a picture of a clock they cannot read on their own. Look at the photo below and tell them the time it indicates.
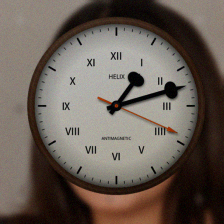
1:12:19
